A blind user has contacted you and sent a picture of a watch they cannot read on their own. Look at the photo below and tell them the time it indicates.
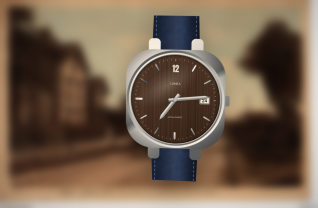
7:14
